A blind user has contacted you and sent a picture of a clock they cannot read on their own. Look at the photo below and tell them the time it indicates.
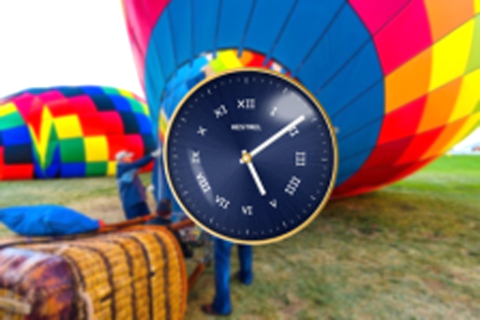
5:09
